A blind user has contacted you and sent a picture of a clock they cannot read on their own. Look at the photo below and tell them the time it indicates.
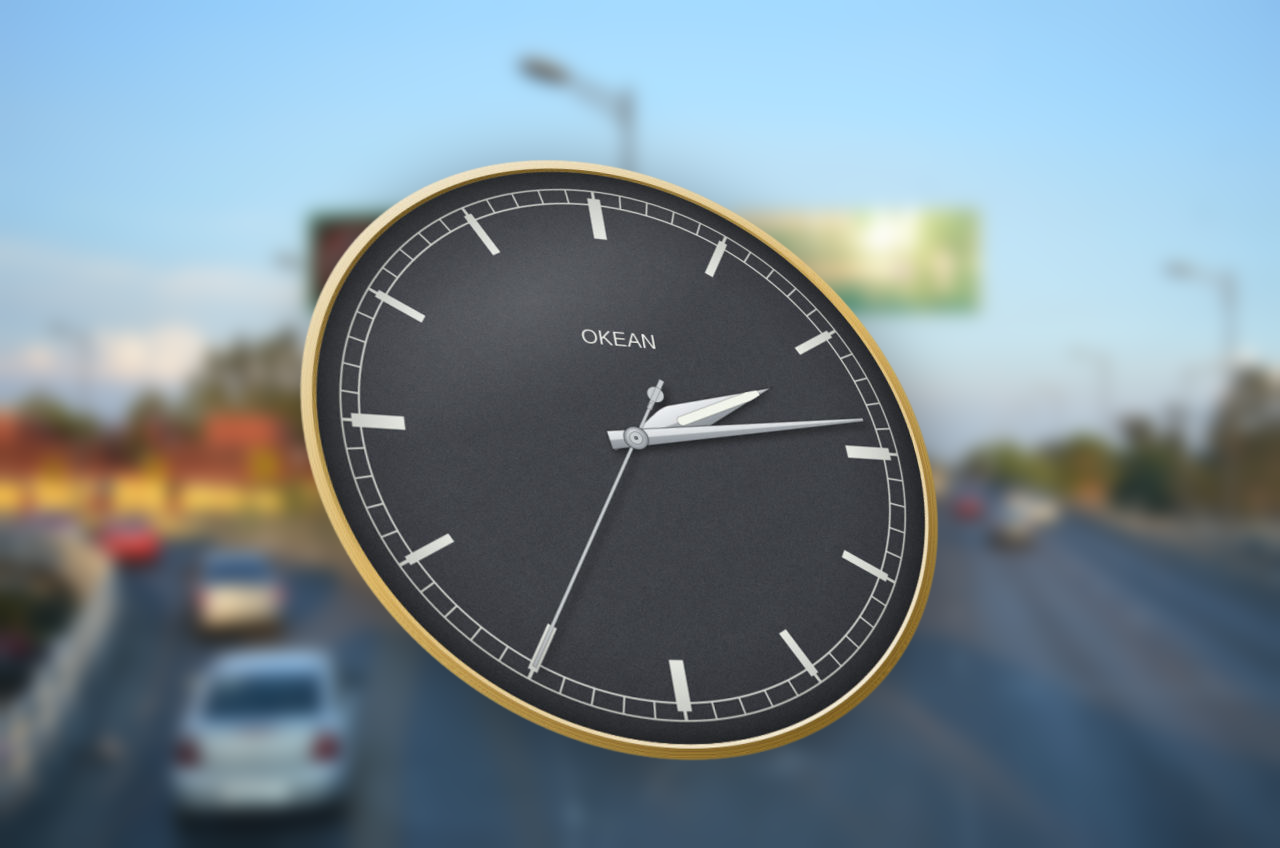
2:13:35
